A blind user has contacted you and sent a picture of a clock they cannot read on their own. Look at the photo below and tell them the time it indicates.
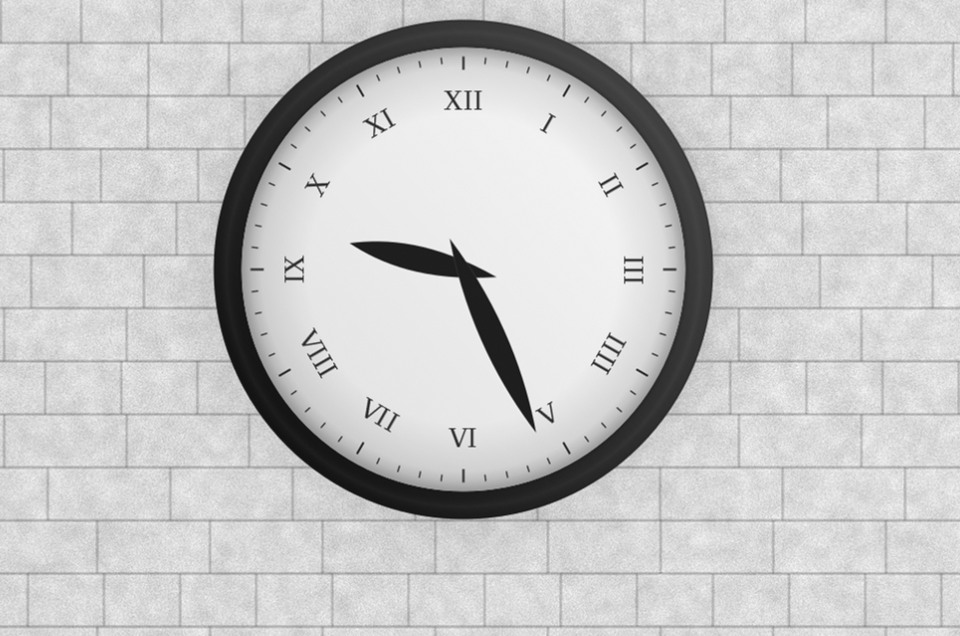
9:26
